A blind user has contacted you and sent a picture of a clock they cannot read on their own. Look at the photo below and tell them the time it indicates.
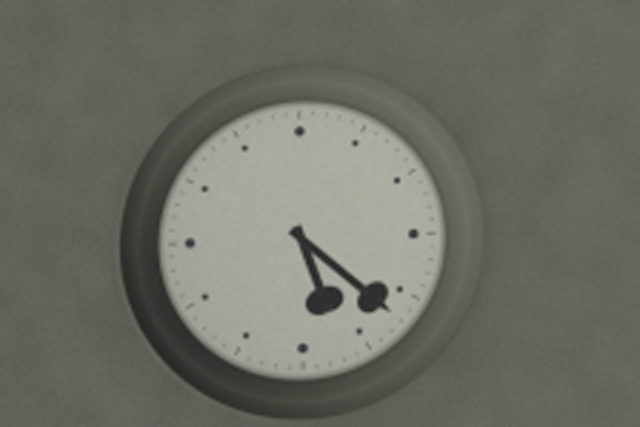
5:22
